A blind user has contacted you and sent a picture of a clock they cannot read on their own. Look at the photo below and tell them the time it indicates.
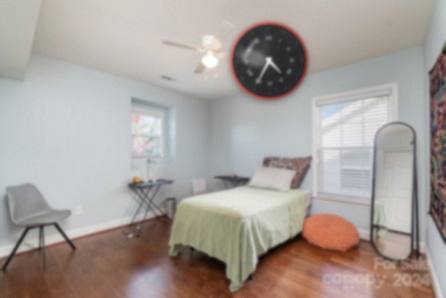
4:35
